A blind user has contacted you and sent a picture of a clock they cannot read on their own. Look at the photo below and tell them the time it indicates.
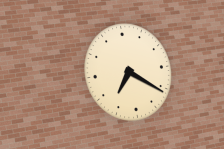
7:21
